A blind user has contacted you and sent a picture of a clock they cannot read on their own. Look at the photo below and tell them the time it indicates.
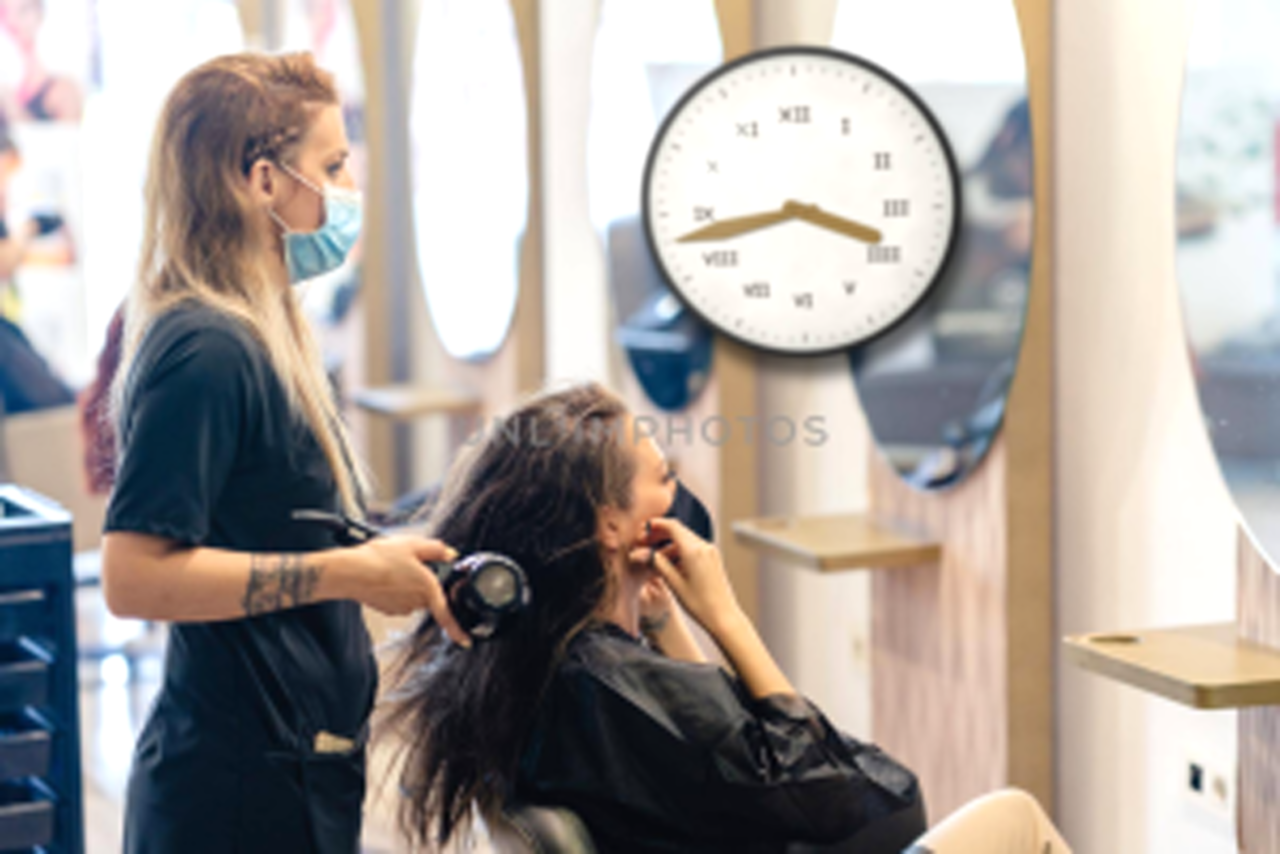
3:43
